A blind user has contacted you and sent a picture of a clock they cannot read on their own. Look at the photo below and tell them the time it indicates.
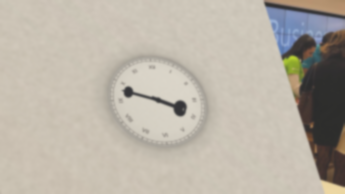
3:48
